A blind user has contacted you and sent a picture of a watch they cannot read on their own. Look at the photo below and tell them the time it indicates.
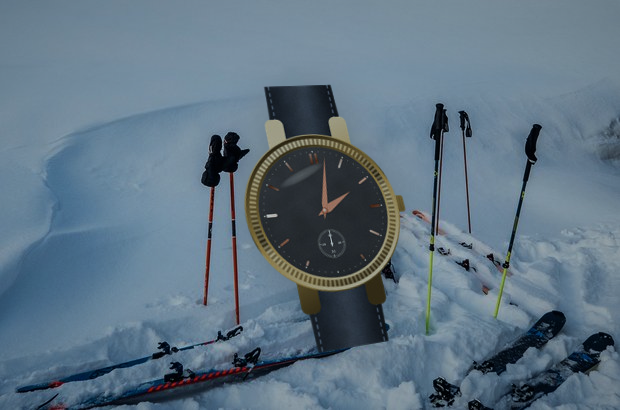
2:02
